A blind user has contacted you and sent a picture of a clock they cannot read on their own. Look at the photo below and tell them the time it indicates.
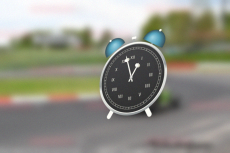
12:57
